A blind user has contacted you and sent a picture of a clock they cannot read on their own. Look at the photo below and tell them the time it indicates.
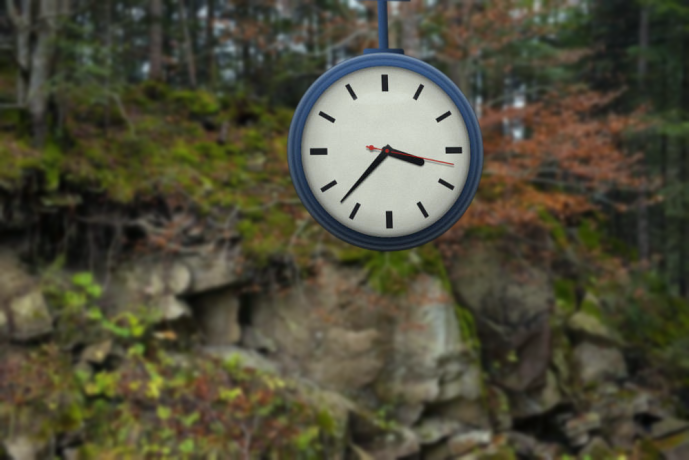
3:37:17
